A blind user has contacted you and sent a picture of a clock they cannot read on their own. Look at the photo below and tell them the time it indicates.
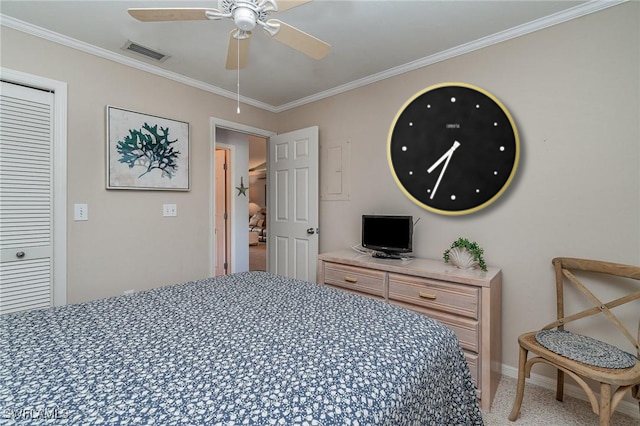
7:34
